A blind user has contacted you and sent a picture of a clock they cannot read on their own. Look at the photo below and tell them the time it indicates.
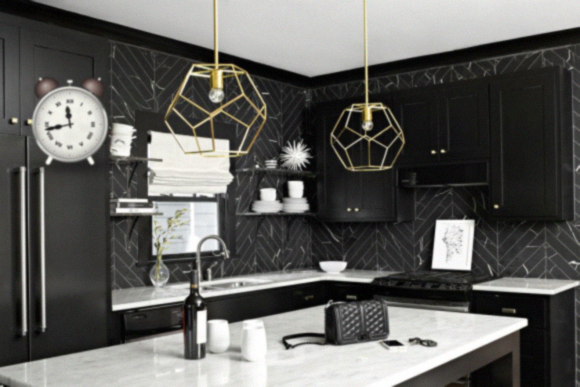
11:43
